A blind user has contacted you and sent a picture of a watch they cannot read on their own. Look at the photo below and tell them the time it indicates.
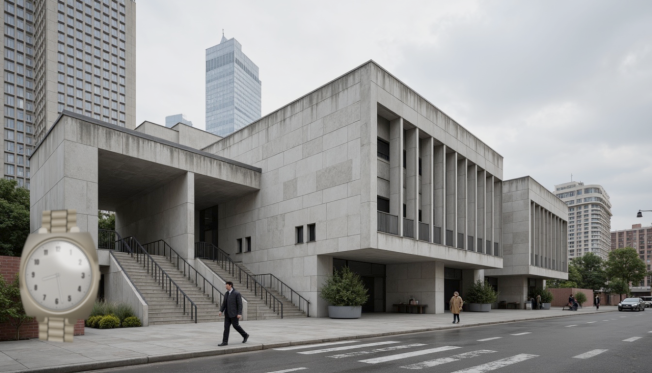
8:28
